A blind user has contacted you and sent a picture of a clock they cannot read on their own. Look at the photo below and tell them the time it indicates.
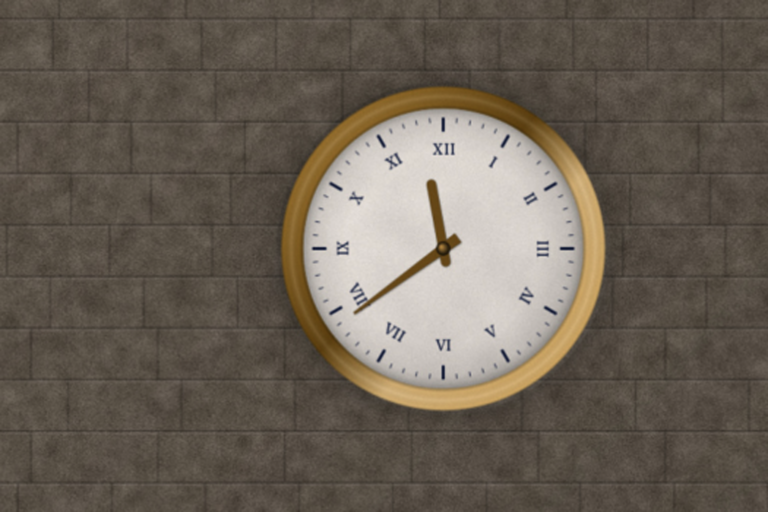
11:39
